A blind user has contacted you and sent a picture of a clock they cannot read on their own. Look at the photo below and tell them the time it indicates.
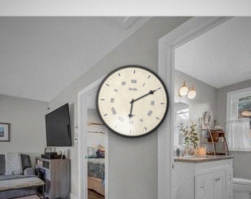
6:10
